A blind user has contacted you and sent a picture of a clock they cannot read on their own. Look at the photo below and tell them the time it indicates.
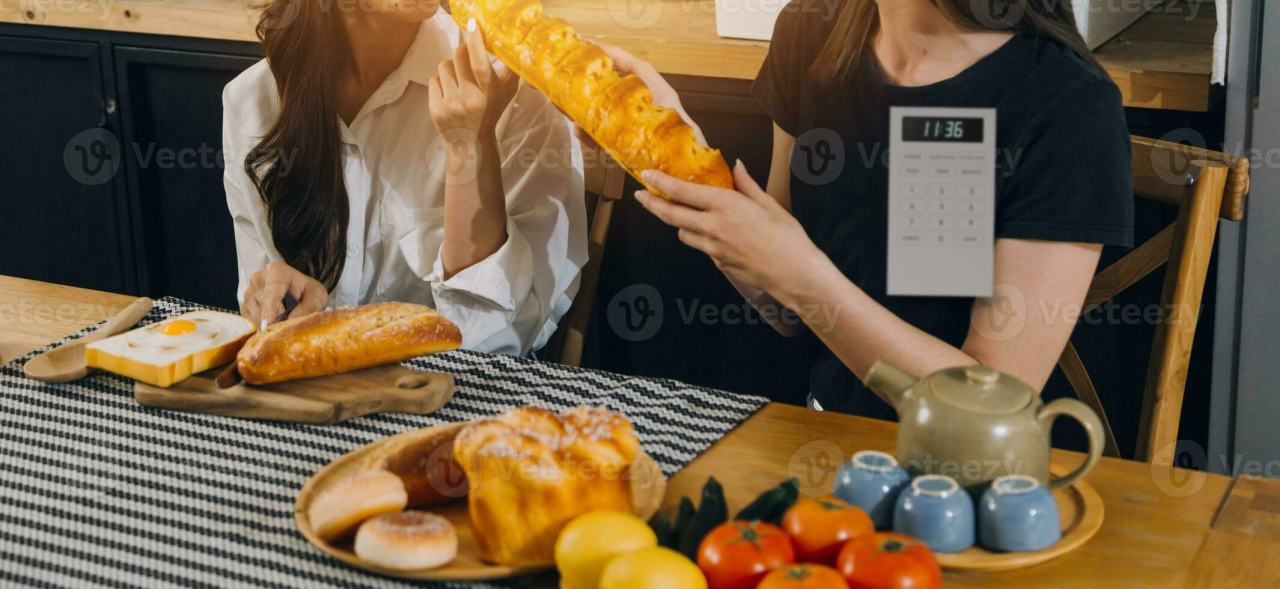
11:36
